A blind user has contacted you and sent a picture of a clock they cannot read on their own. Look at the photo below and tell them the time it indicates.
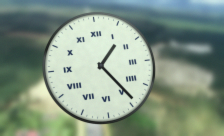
1:24
